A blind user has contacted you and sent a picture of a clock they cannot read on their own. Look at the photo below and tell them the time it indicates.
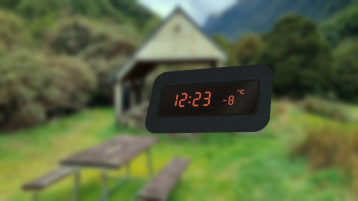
12:23
